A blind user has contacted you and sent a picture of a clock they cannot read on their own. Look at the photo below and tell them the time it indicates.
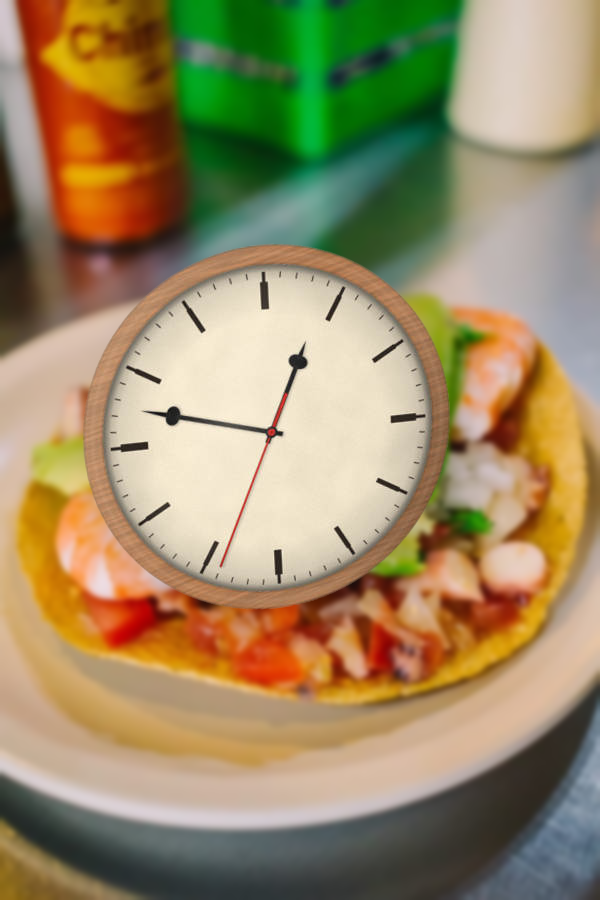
12:47:34
